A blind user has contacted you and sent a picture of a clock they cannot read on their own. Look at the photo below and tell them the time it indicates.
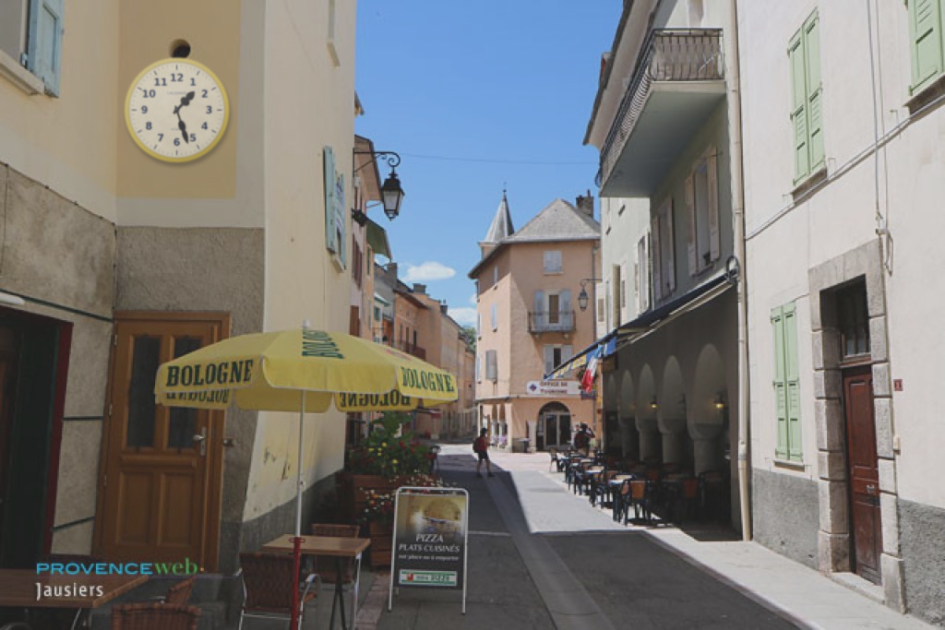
1:27
